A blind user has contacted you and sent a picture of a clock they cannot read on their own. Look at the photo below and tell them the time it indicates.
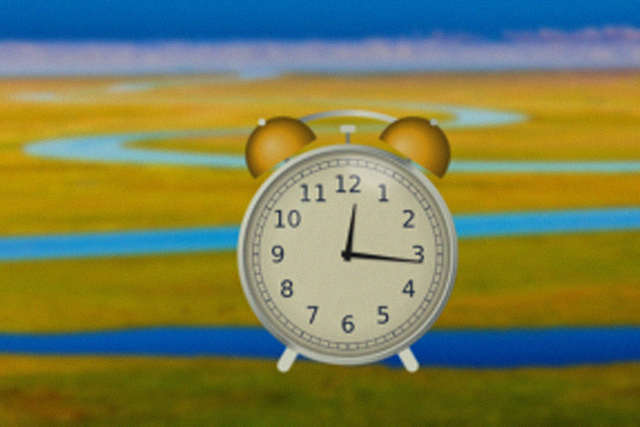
12:16
